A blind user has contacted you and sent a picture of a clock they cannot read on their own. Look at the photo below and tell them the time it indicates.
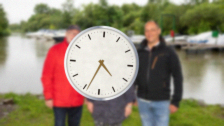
4:34
